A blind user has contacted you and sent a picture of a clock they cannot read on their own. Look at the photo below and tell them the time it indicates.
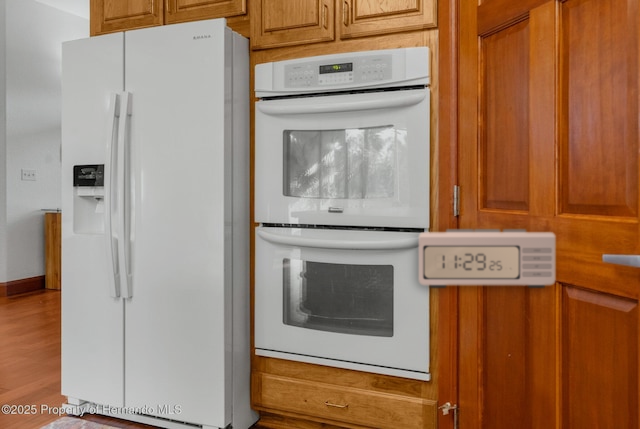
11:29
